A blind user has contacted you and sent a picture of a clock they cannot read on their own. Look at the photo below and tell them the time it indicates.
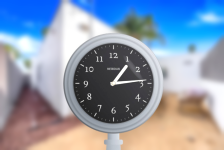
1:14
